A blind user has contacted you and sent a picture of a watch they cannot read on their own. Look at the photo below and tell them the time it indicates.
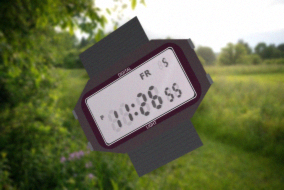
11:26:55
